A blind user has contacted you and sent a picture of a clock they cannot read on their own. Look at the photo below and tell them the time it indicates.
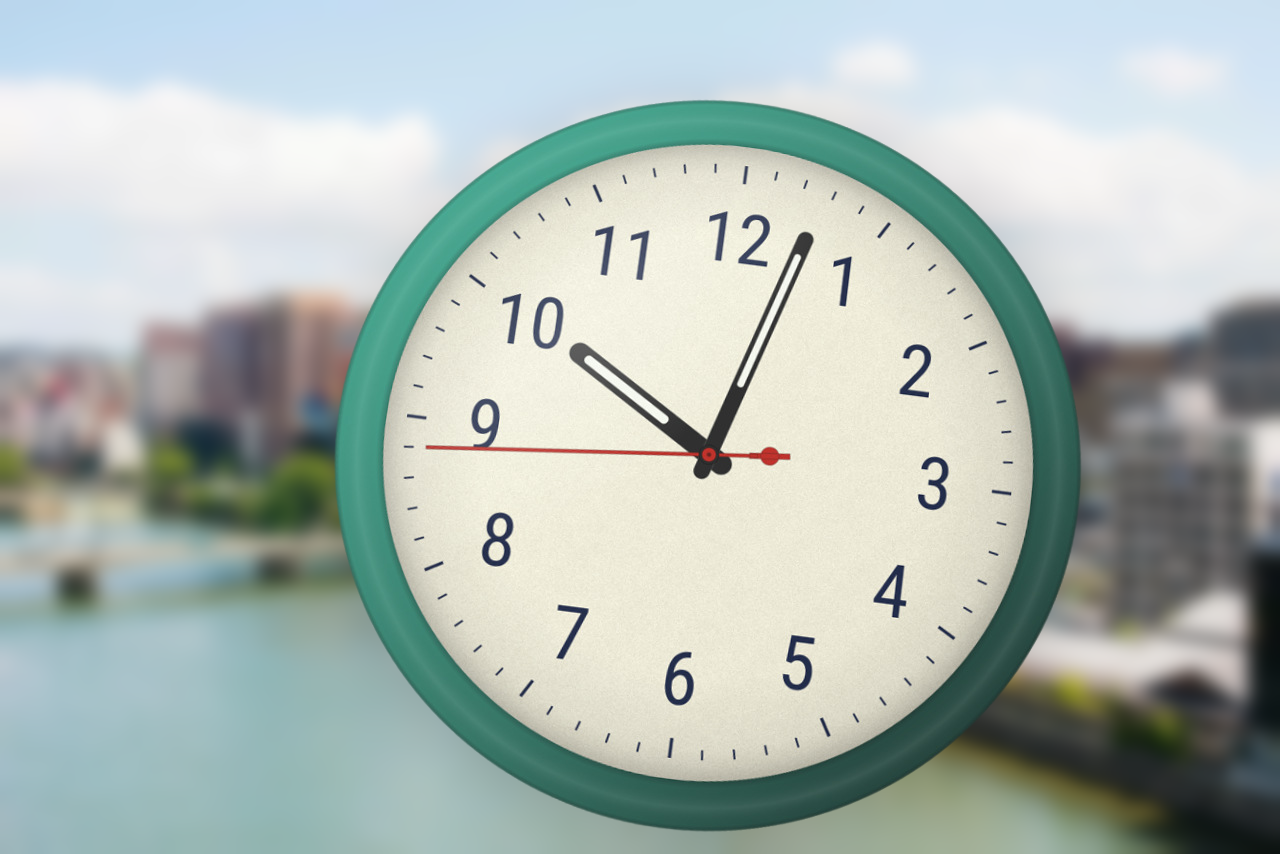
10:02:44
